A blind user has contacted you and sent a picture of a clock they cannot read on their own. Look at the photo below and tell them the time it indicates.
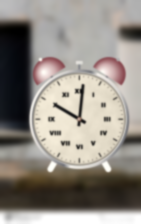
10:01
